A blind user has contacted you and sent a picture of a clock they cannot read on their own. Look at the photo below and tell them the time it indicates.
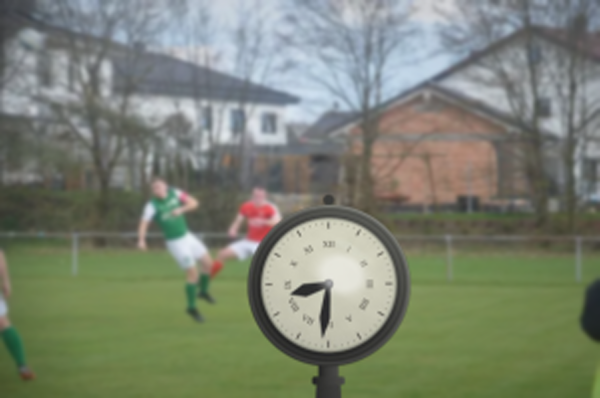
8:31
